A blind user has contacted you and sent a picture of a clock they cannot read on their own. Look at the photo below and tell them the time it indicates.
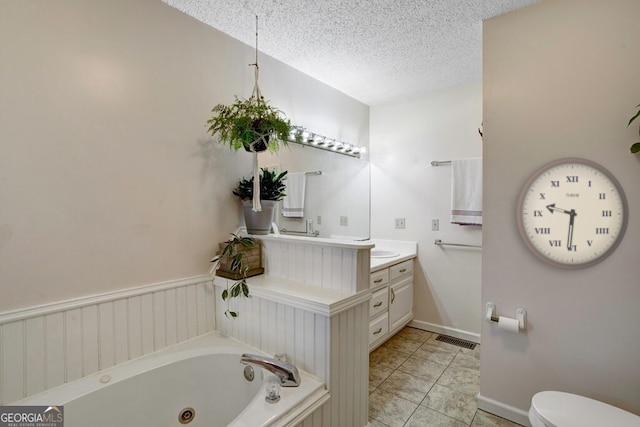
9:31
